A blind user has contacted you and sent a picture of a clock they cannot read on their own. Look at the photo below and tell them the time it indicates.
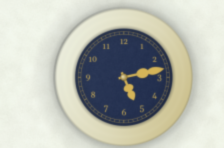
5:13
